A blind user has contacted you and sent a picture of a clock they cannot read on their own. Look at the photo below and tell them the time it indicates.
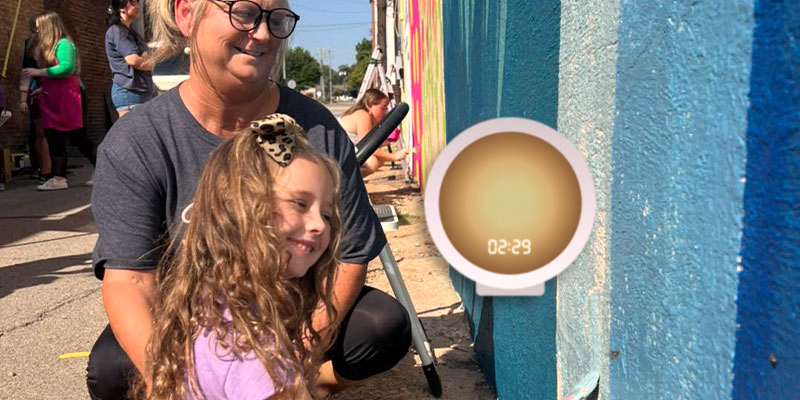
2:29
